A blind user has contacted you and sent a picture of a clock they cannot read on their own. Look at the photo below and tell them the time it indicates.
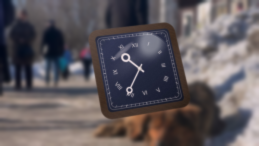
10:36
